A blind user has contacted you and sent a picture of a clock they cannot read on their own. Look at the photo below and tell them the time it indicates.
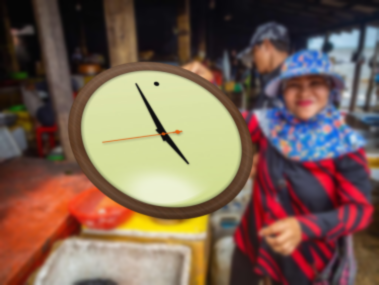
4:56:43
